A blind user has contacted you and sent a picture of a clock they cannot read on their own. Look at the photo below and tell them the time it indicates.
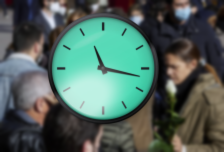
11:17
